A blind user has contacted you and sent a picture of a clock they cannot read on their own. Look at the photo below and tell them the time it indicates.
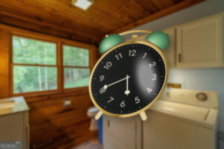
5:41
